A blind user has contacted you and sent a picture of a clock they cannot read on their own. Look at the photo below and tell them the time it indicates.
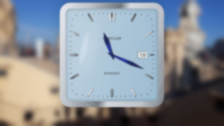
11:19
